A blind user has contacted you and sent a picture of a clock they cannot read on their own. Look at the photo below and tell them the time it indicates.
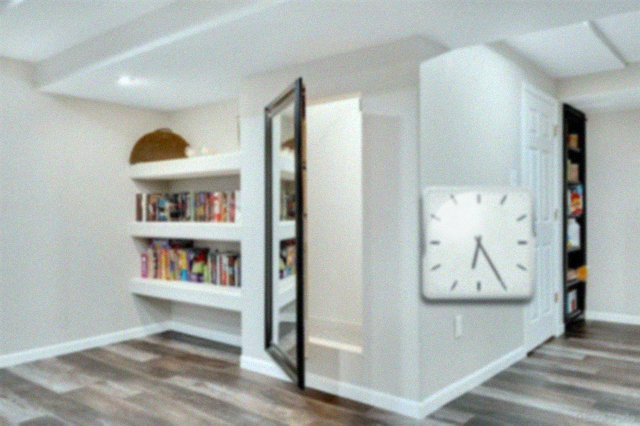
6:25
